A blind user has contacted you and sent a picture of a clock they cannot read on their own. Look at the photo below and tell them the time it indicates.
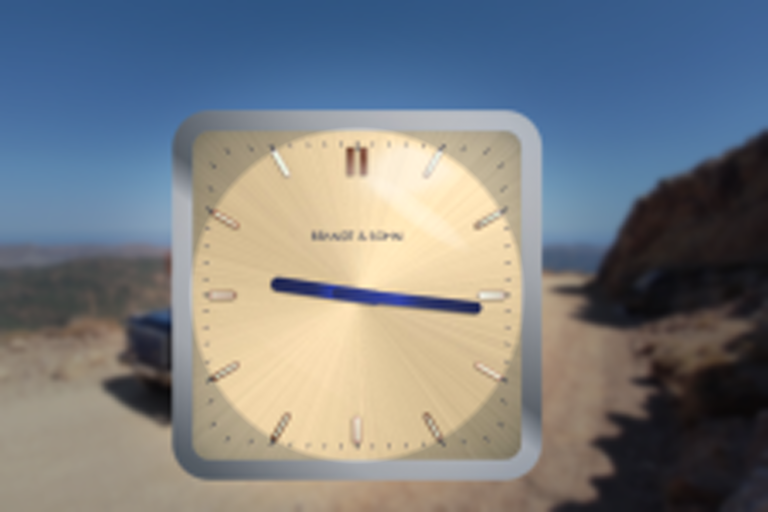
9:16
